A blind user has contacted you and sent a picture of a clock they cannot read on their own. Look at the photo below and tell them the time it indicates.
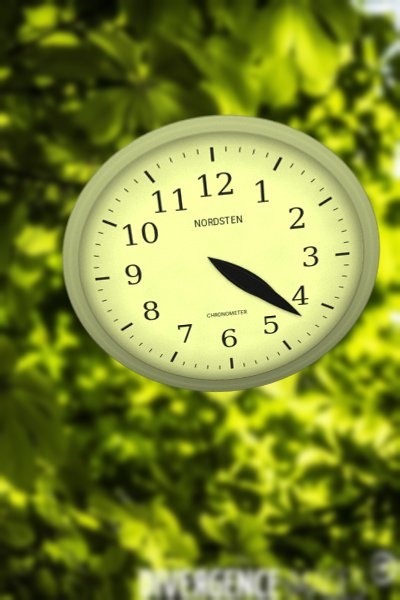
4:22
